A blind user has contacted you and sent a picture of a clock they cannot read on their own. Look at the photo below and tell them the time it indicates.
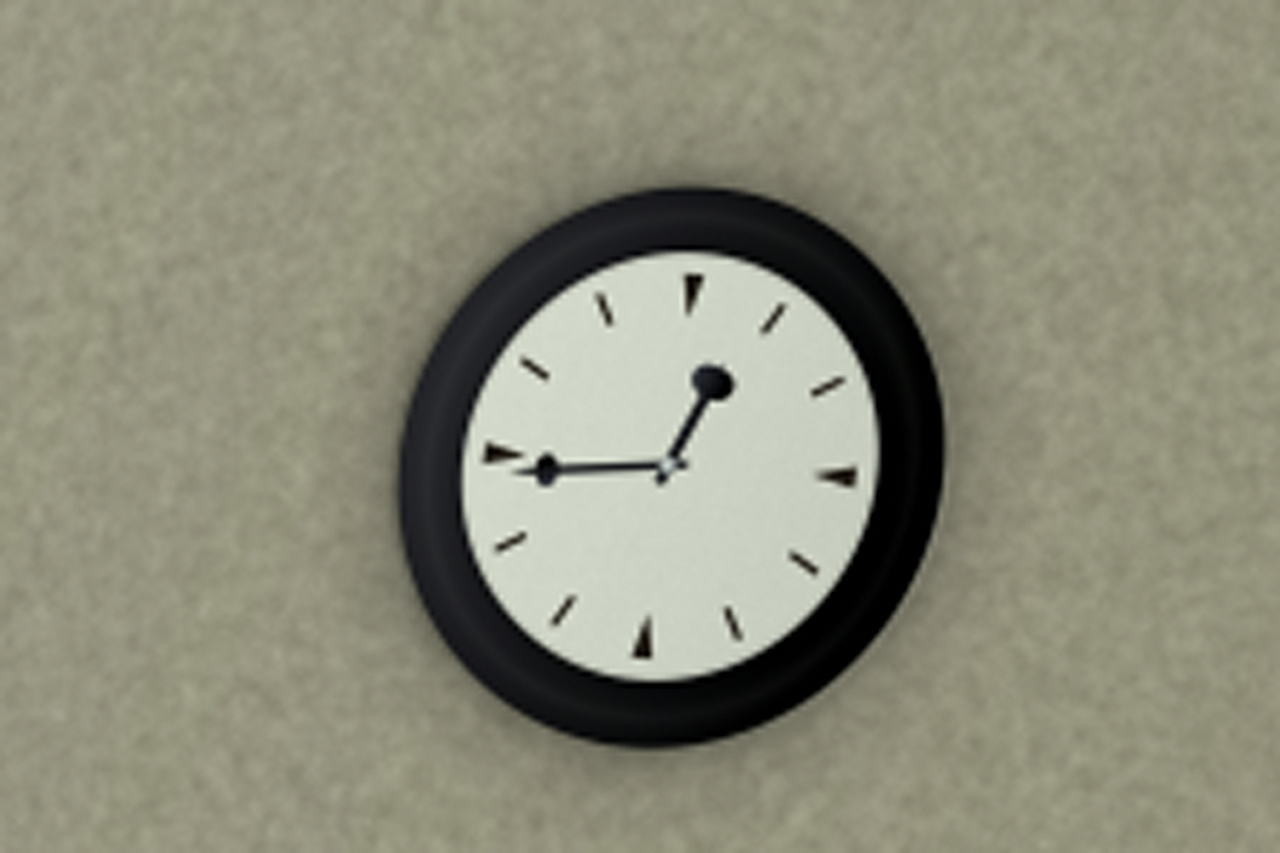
12:44
